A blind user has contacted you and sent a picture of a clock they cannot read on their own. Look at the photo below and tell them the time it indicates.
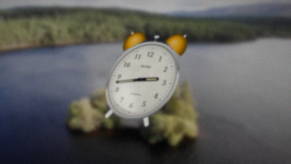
2:43
